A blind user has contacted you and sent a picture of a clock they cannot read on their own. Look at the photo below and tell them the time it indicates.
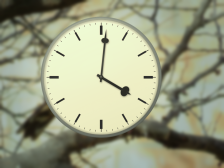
4:01
